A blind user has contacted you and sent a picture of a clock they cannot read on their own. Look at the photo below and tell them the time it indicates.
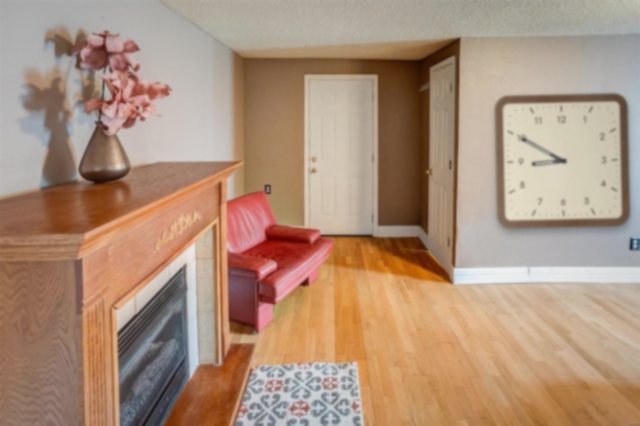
8:50
